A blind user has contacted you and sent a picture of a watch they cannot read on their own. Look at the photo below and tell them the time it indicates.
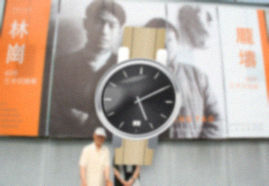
5:10
